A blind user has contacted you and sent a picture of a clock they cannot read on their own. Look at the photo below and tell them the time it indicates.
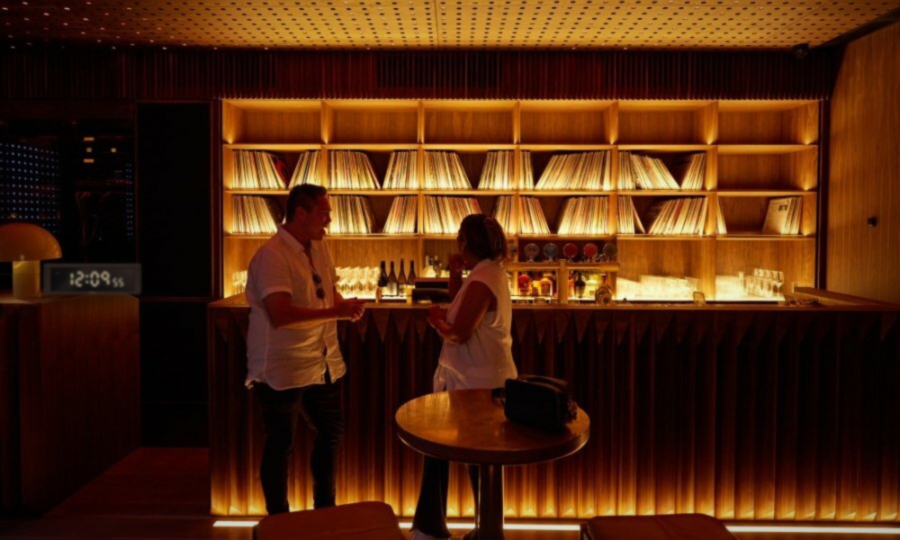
12:09
